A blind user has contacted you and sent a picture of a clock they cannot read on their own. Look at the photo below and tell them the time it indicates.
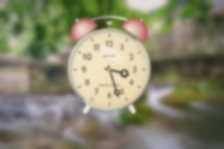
3:27
